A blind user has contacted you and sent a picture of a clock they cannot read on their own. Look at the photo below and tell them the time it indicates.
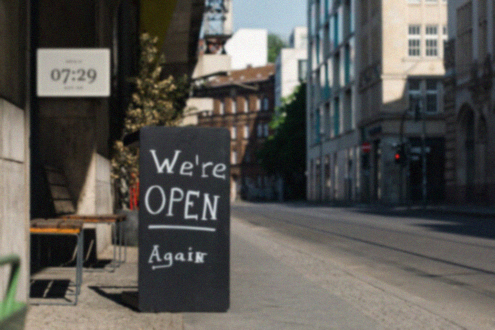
7:29
